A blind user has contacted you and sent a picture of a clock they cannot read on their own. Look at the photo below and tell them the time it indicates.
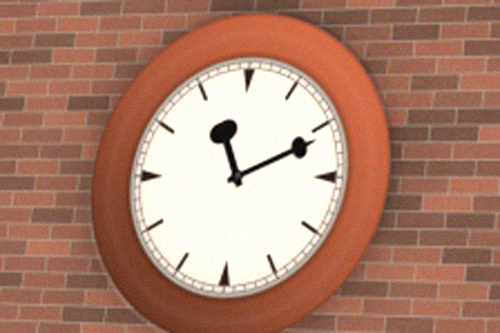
11:11
